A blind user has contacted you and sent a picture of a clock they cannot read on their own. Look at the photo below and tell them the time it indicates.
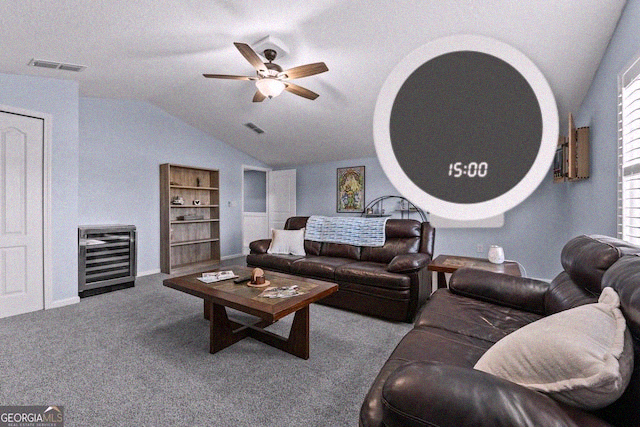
15:00
